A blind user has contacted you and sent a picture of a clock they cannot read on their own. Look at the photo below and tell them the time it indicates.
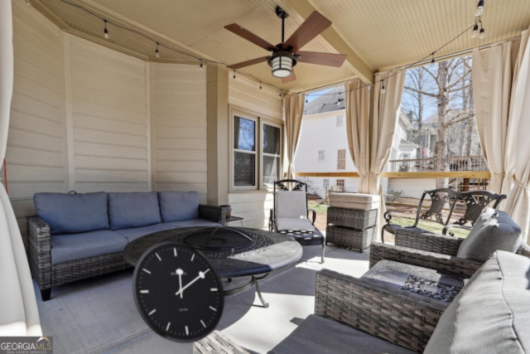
12:10
